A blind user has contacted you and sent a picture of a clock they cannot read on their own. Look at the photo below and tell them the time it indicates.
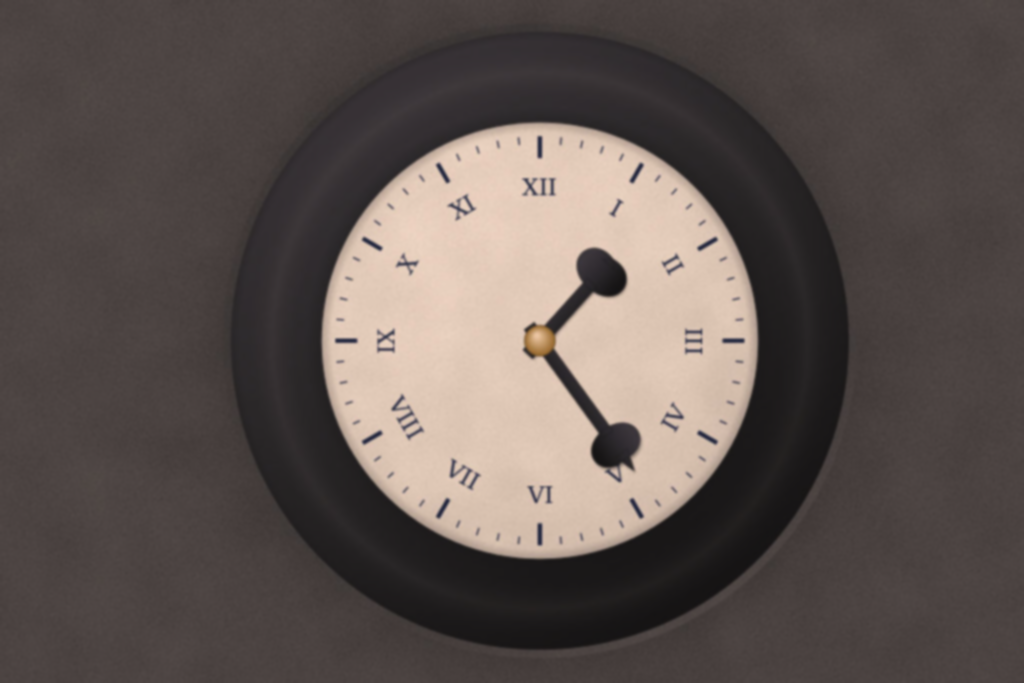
1:24
